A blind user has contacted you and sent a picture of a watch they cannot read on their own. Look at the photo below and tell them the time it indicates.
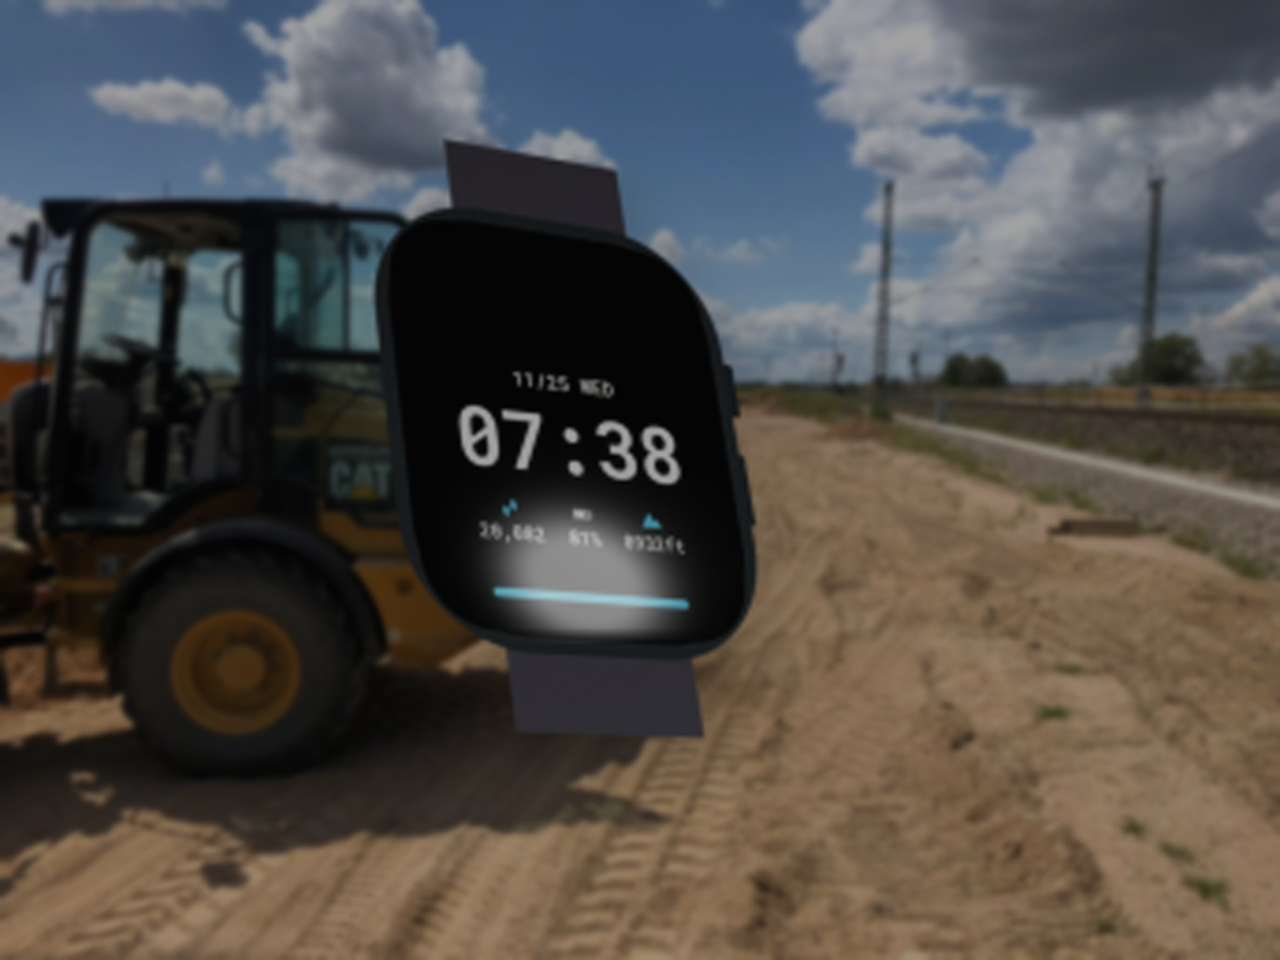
7:38
